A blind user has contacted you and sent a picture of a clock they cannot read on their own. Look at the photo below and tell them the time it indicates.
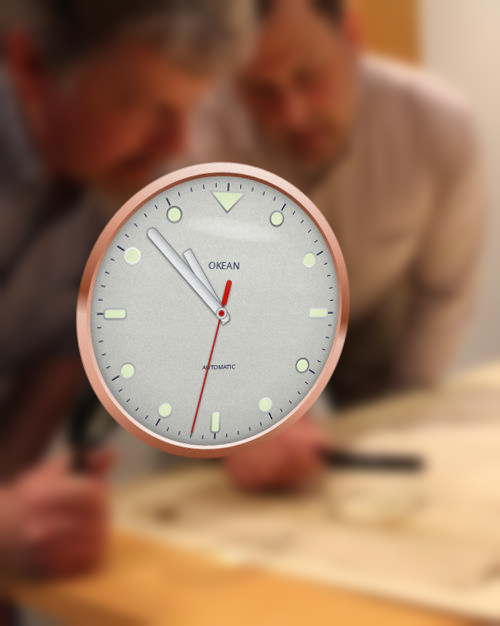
10:52:32
